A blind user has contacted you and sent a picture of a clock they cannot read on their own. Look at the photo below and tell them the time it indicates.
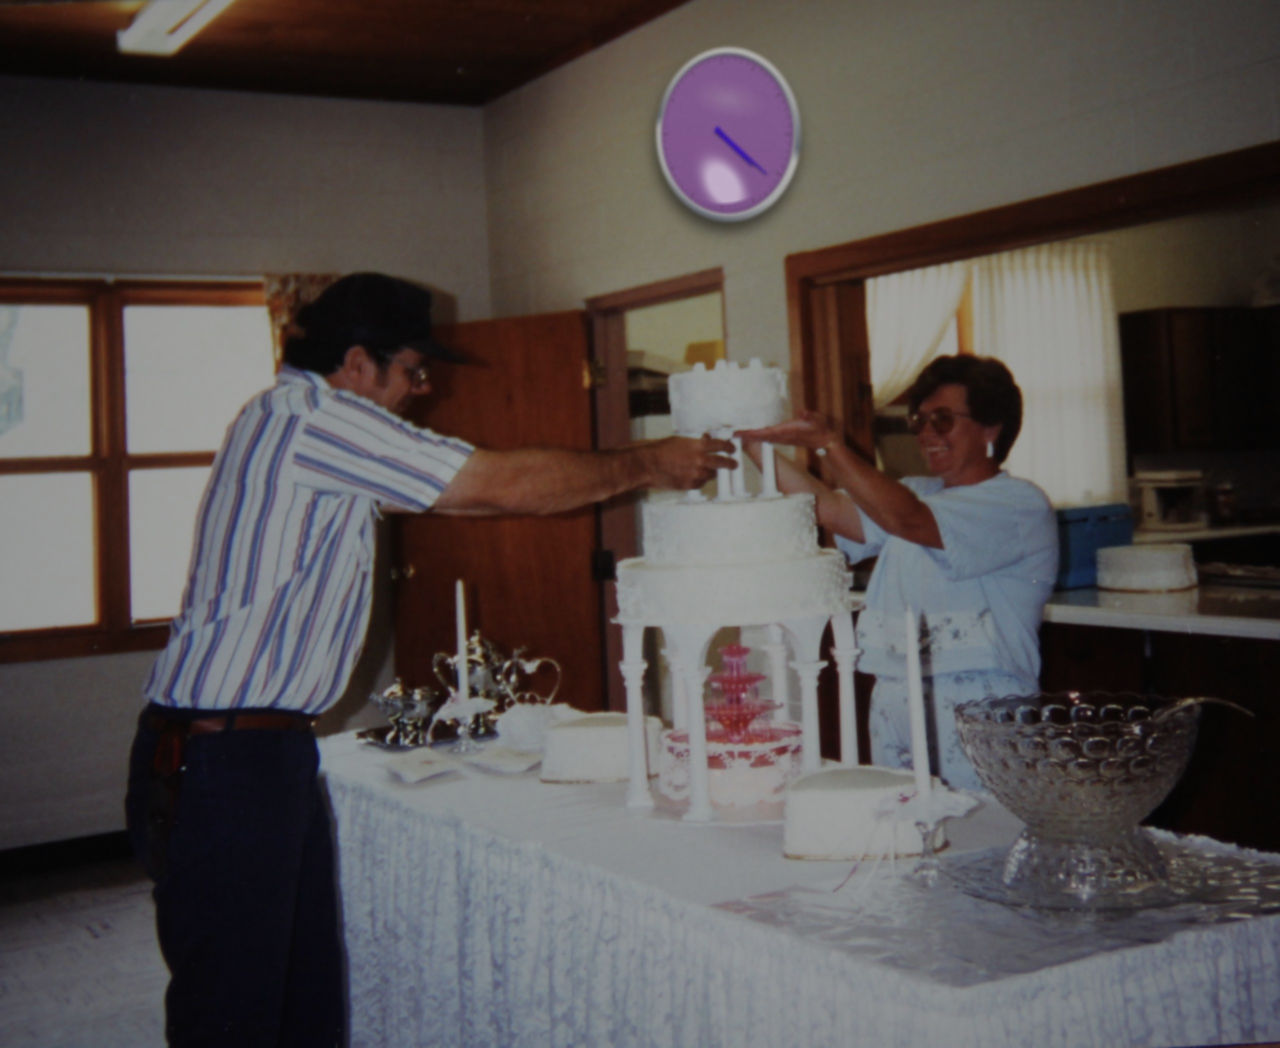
4:21
